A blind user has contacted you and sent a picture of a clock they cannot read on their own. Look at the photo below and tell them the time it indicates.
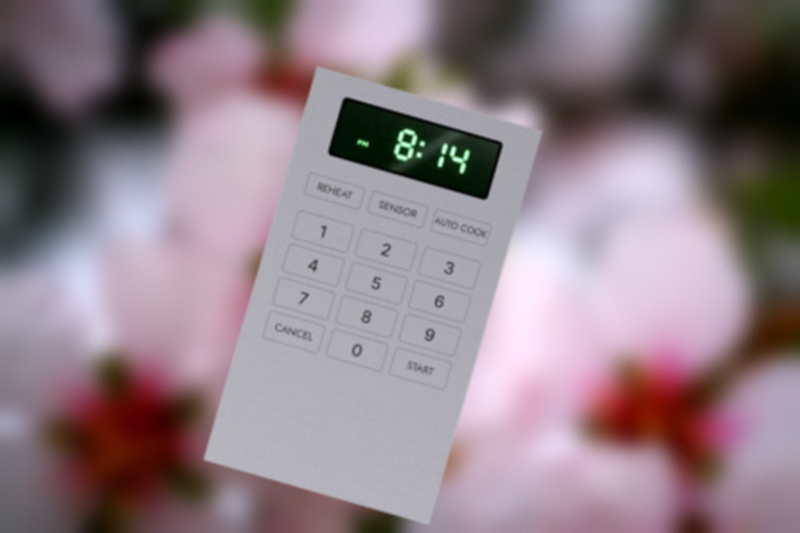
8:14
